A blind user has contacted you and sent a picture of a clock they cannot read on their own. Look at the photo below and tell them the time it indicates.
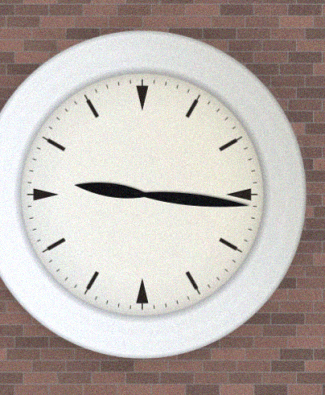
9:16
